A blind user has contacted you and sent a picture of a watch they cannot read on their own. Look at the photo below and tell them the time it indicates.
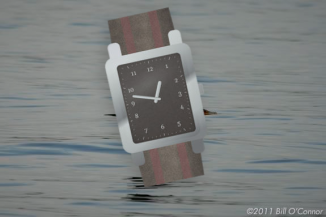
12:48
